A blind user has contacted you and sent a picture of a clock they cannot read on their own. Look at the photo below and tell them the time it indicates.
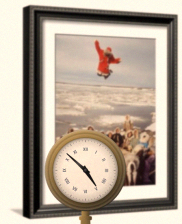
4:52
